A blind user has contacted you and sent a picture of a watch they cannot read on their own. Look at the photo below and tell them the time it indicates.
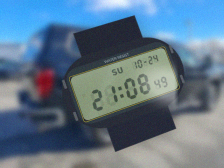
21:08:49
